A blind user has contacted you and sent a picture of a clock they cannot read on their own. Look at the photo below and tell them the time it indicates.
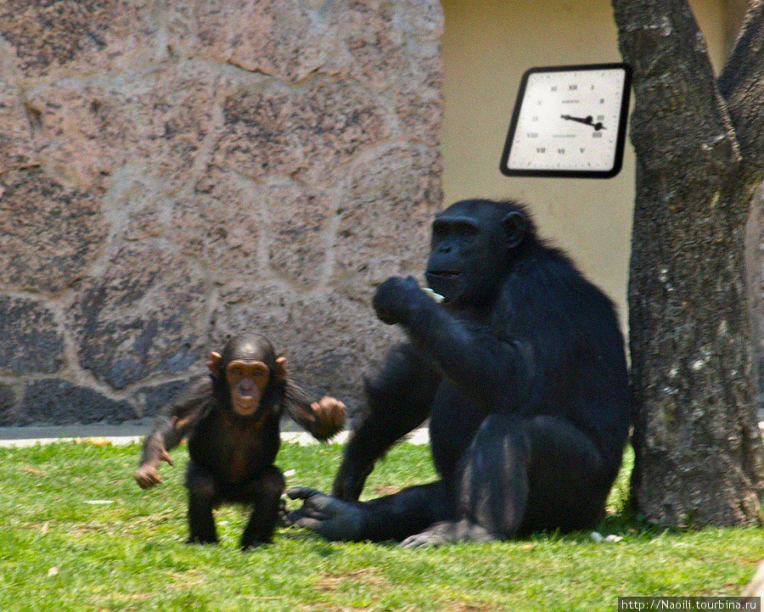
3:18
